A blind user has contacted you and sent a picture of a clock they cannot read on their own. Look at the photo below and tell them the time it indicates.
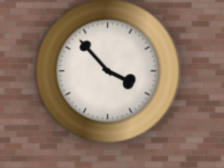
3:53
